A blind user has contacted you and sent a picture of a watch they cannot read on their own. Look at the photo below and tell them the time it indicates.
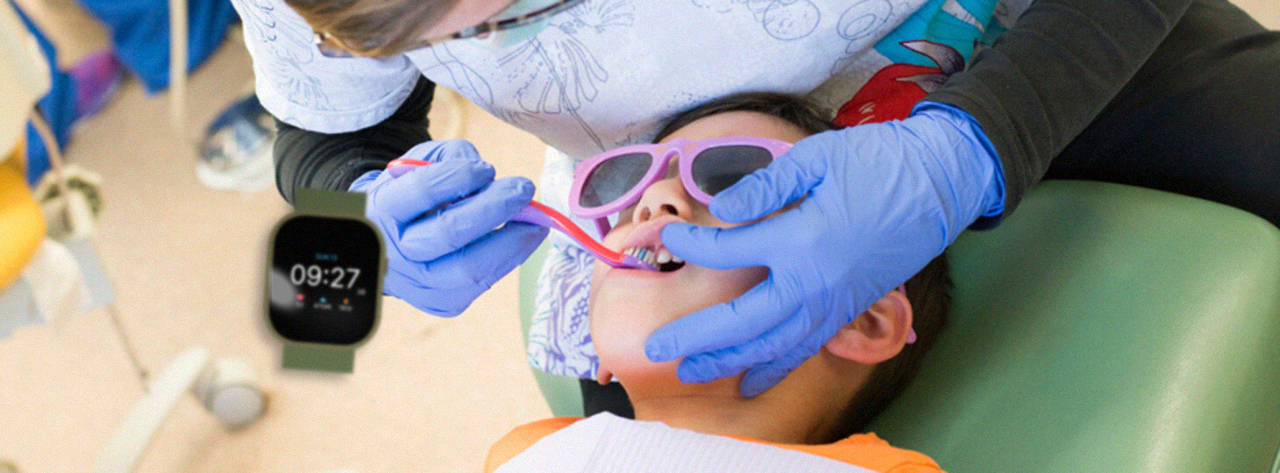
9:27
